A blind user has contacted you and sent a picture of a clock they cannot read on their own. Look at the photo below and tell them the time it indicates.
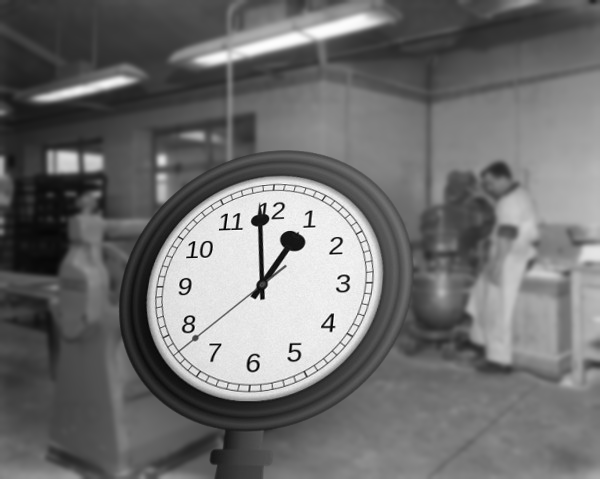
12:58:38
